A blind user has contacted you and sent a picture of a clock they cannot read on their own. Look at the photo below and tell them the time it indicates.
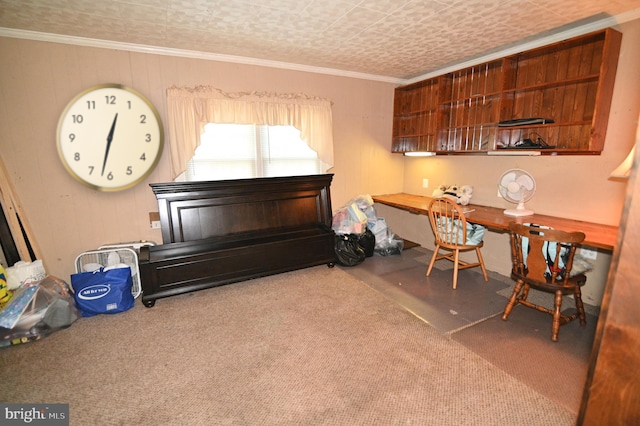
12:32
